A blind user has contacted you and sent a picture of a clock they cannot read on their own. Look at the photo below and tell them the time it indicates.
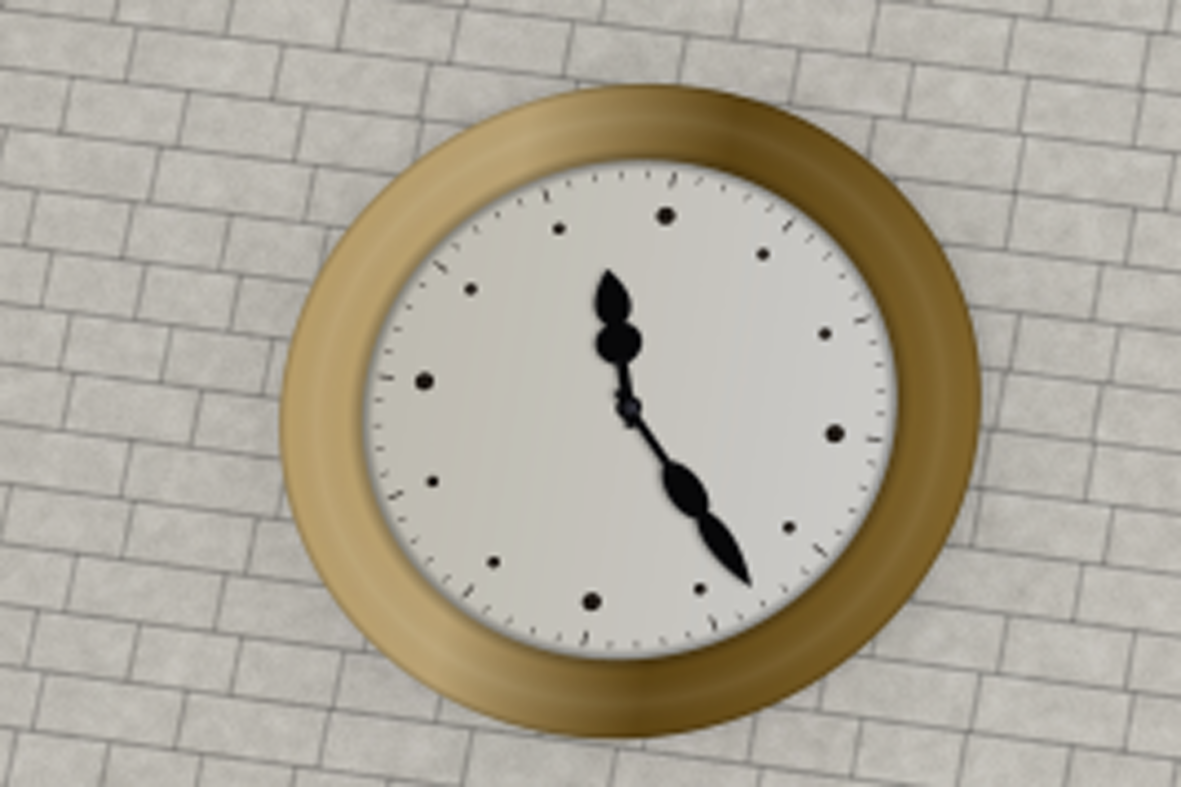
11:23
